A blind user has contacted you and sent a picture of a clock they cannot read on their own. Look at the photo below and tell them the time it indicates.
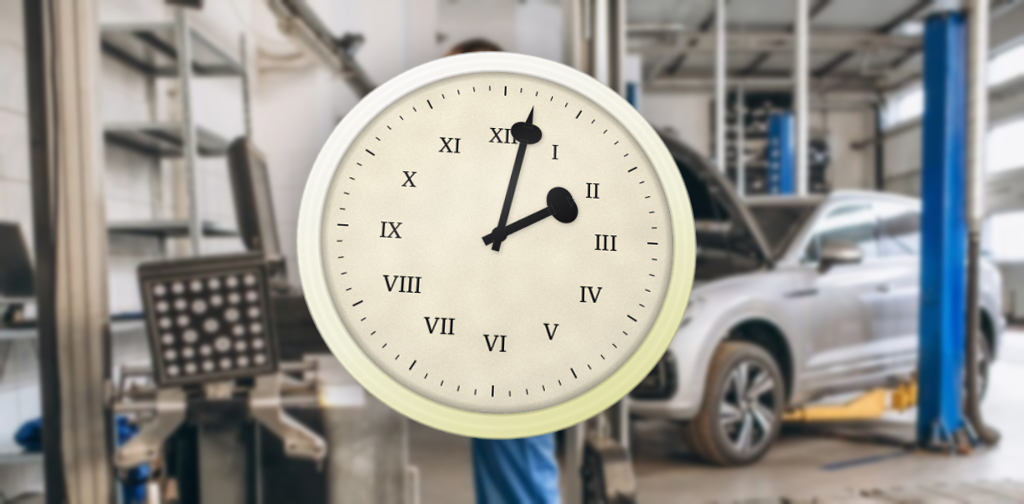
2:02
